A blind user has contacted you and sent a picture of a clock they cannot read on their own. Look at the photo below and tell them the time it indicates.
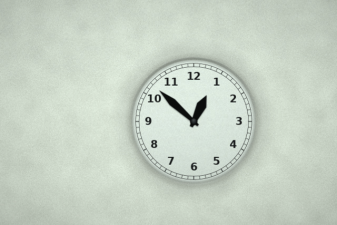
12:52
